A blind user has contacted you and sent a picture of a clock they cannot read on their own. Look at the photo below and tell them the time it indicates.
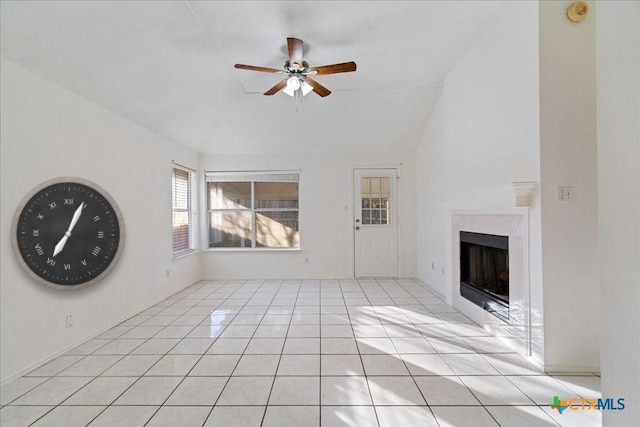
7:04
